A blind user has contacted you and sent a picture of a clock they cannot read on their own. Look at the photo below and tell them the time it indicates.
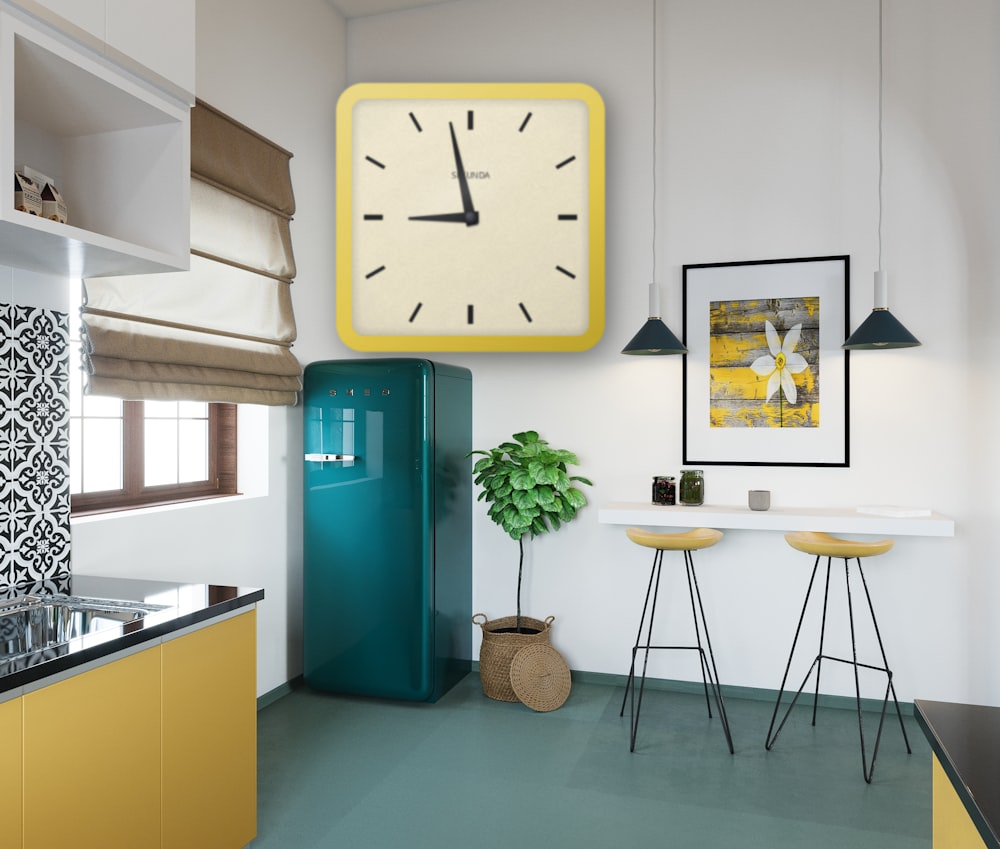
8:58
